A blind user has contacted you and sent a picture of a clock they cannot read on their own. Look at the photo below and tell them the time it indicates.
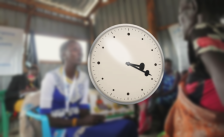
3:19
